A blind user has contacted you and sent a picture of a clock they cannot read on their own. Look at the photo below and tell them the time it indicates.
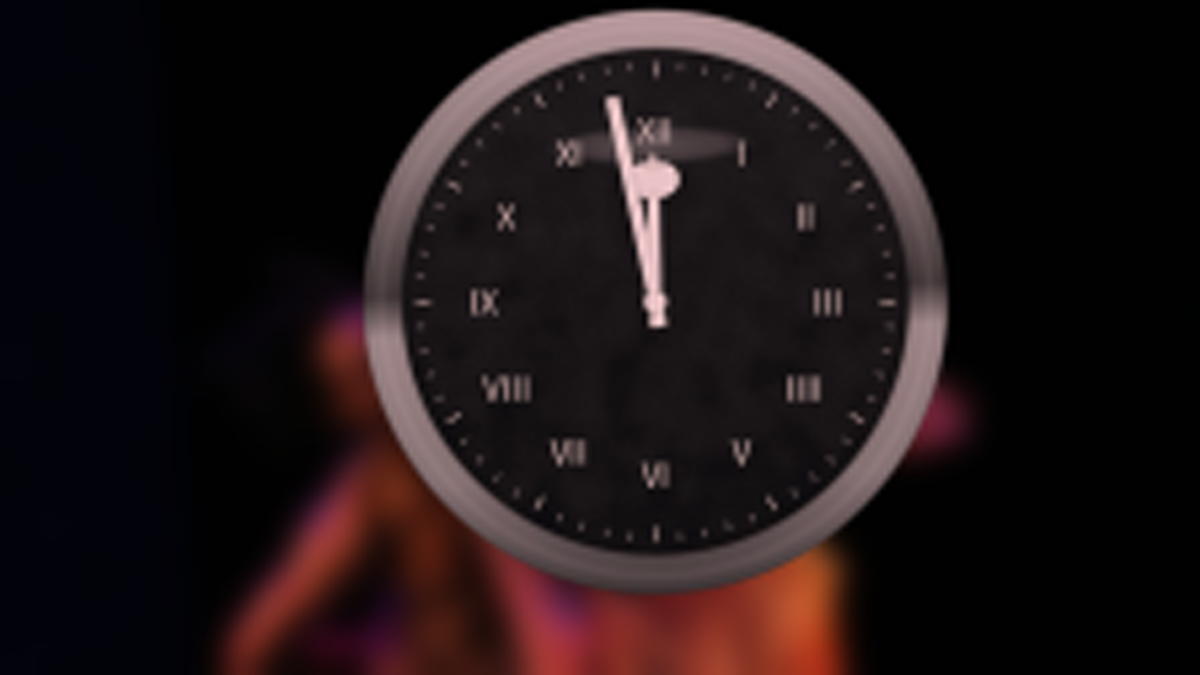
11:58
